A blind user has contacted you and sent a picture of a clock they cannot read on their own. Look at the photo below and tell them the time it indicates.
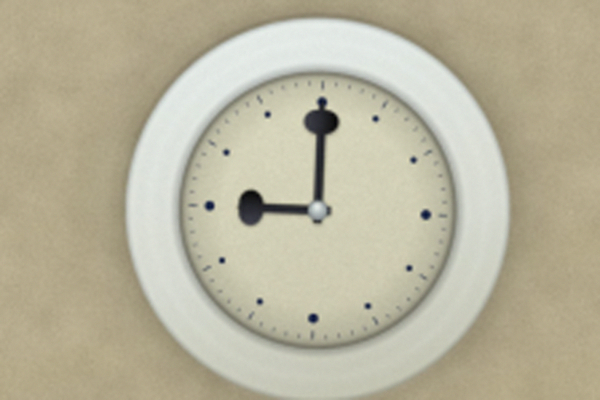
9:00
